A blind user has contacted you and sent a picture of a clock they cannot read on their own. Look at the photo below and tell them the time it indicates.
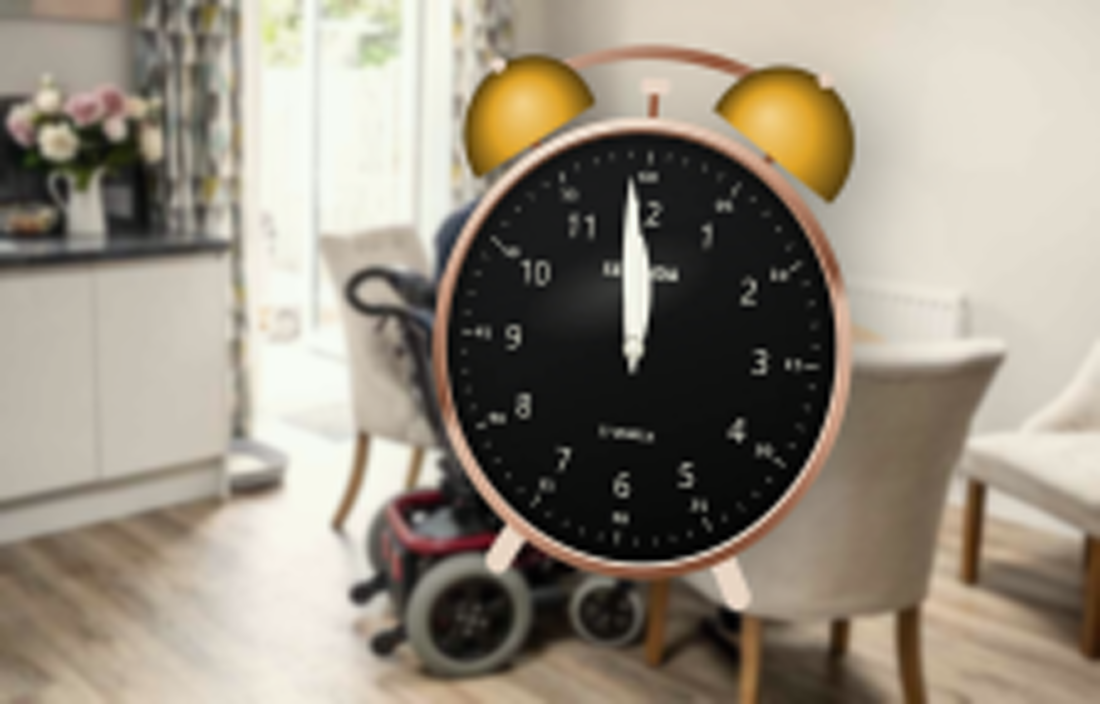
11:59
